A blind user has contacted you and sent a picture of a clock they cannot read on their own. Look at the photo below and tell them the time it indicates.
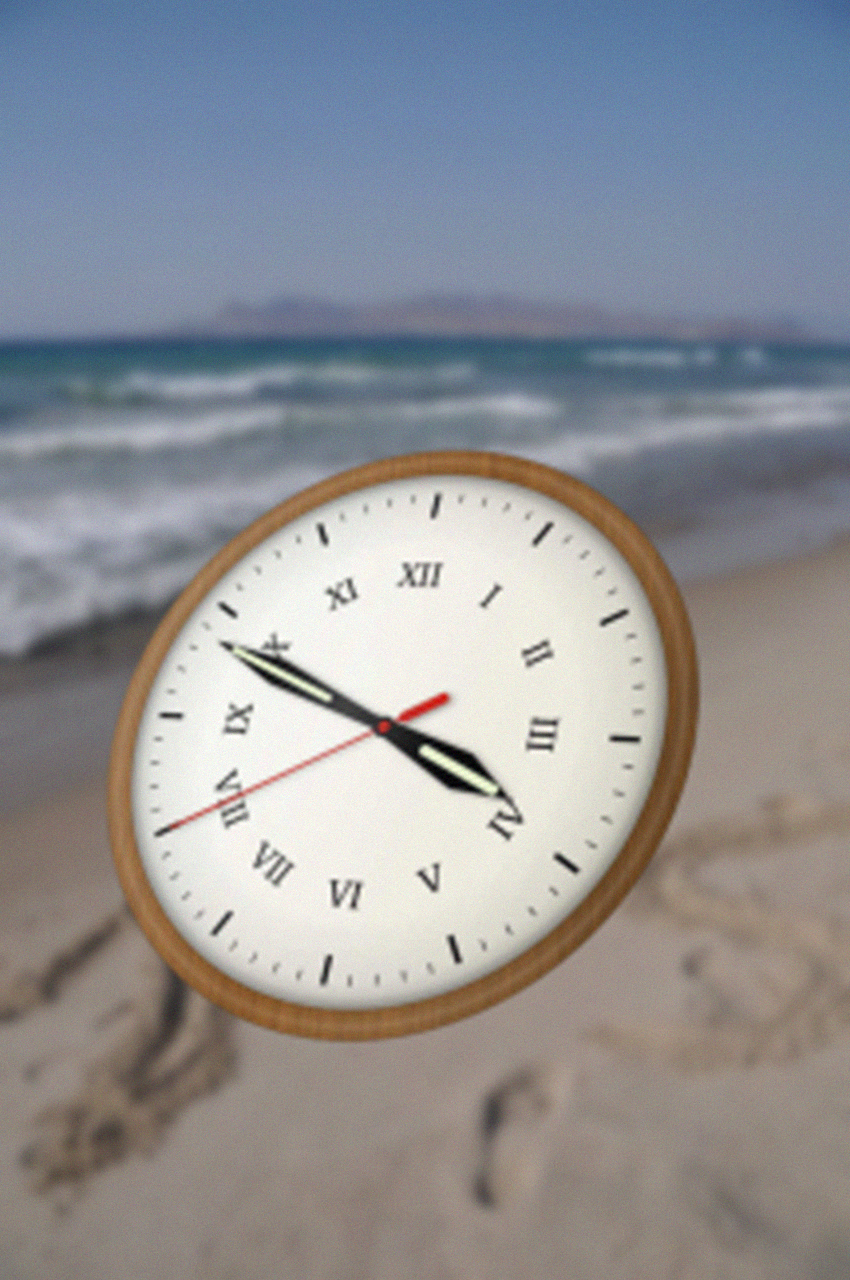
3:48:40
